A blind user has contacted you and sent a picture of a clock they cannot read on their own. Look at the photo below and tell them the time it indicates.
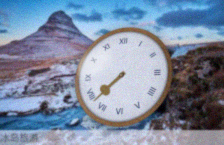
7:38
